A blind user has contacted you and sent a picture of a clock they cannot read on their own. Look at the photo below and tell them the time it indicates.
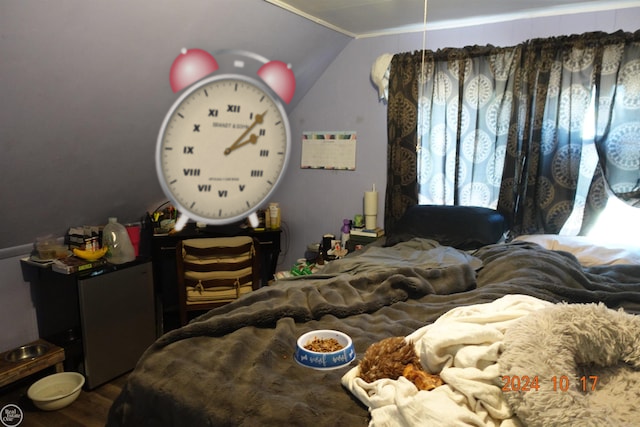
2:07
